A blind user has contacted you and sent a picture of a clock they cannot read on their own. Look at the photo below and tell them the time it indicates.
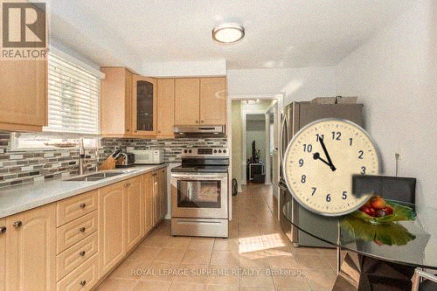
9:55
